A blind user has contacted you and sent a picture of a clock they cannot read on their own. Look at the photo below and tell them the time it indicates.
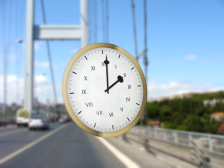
2:01
